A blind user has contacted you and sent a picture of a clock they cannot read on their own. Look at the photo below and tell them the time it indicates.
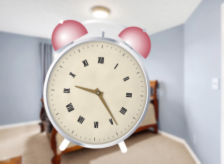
9:24
